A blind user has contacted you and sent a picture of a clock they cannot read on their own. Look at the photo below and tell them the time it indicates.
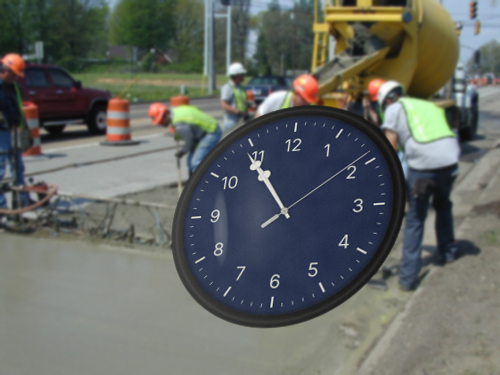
10:54:09
